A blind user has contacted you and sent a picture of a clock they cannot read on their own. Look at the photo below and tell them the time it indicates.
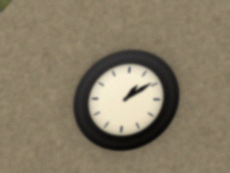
1:09
